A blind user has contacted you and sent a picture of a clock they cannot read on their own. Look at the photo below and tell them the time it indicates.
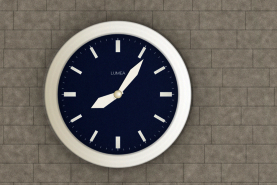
8:06
